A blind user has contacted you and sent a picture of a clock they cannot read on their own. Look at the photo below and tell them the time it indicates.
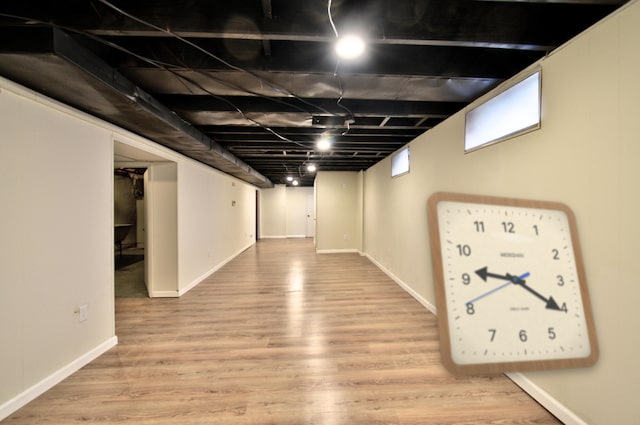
9:20:41
